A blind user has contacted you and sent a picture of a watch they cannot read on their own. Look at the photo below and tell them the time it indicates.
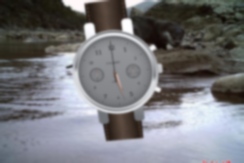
5:28
